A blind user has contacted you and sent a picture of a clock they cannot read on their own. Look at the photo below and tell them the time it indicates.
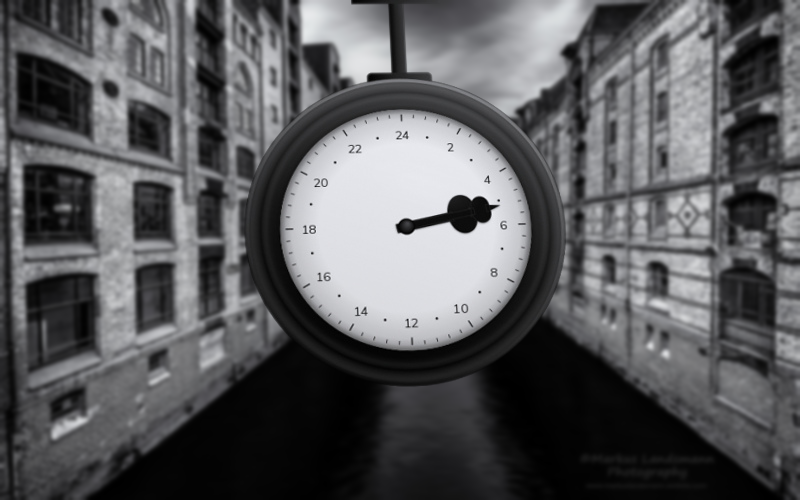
5:13
